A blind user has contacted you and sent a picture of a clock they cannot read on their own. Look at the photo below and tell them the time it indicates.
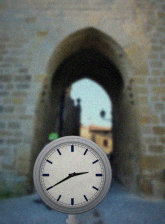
2:40
